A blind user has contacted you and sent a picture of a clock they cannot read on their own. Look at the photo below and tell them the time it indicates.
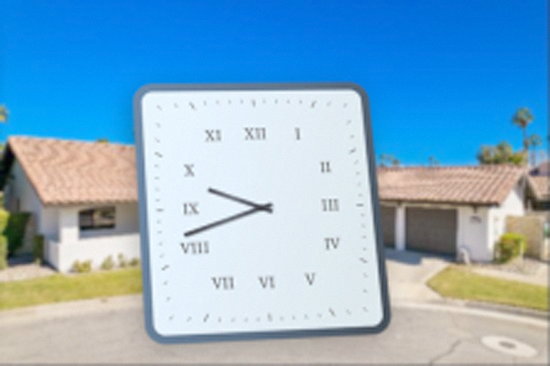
9:42
